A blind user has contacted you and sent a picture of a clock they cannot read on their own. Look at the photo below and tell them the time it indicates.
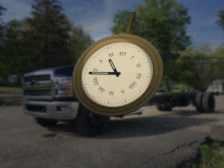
10:44
